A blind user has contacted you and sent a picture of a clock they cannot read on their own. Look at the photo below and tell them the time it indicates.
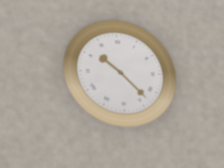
10:23
